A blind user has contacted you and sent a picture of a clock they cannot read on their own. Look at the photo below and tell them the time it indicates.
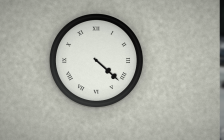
4:22
